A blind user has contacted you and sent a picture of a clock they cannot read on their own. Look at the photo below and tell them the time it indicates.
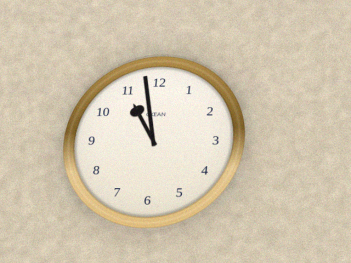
10:58
